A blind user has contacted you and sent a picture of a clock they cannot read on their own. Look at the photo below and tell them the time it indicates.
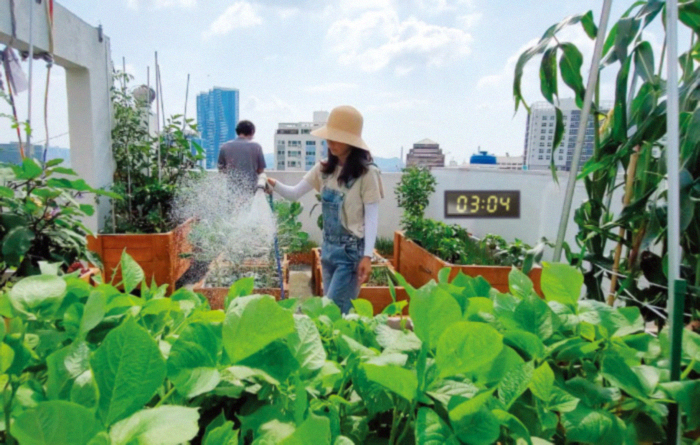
3:04
